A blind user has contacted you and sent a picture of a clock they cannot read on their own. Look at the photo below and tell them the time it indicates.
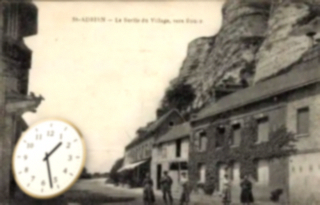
1:27
